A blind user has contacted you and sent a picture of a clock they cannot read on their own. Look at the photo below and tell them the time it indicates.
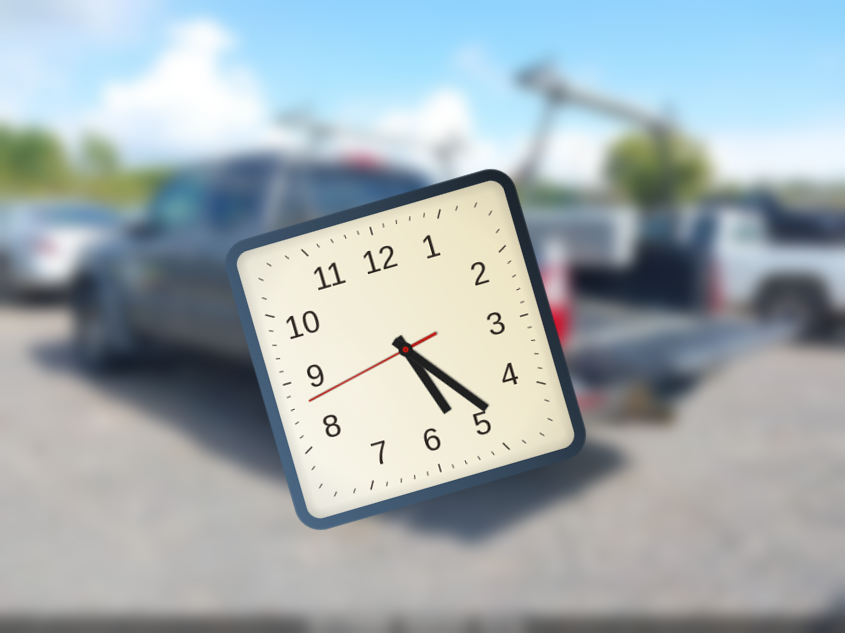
5:23:43
